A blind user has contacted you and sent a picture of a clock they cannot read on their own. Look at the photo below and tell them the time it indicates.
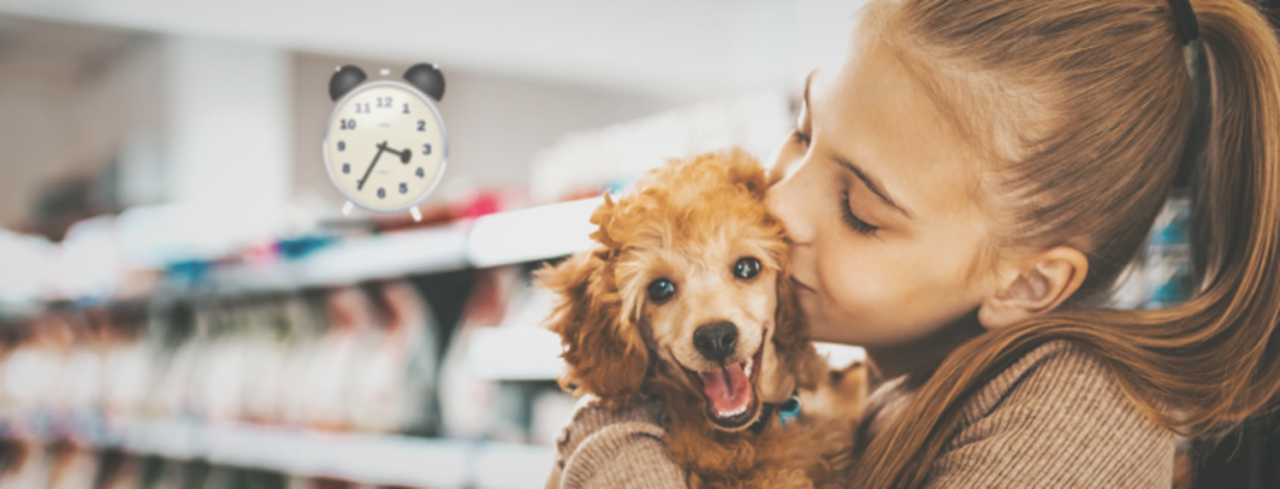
3:35
